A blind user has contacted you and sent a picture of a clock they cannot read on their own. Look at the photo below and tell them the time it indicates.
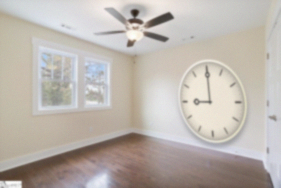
9:00
